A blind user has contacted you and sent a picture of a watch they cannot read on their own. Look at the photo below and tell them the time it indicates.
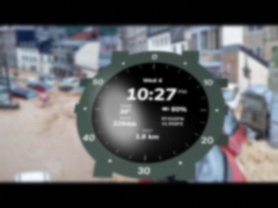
10:27
